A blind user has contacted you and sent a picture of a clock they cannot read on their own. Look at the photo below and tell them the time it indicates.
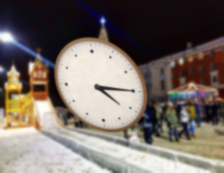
4:15
